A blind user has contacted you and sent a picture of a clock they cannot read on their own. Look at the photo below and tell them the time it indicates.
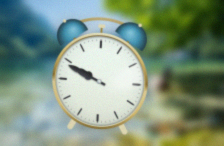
9:49
